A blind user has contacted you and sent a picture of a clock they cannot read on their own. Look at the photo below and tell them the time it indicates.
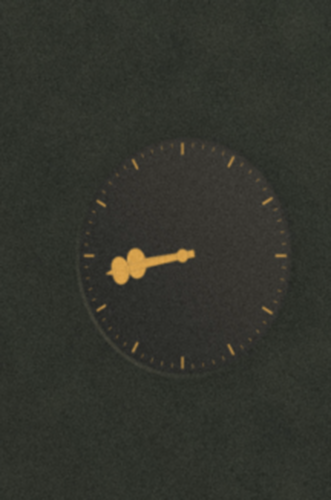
8:43
